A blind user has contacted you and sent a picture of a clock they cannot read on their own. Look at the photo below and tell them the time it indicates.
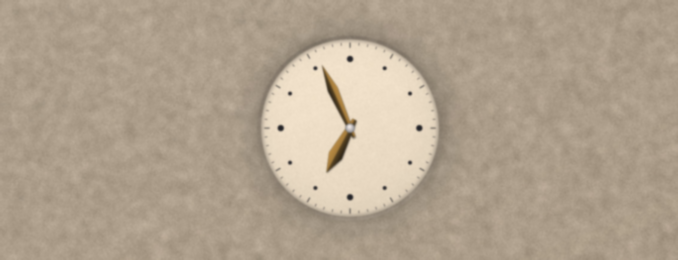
6:56
